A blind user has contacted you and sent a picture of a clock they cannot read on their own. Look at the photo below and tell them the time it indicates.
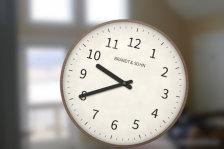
9:40
